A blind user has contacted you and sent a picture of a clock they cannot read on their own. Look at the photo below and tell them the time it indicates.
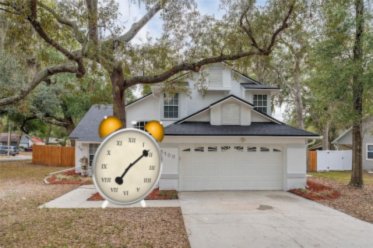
7:08
